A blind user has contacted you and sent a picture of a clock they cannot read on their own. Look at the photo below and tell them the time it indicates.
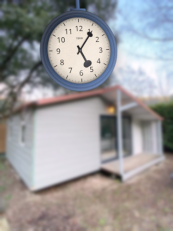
5:06
